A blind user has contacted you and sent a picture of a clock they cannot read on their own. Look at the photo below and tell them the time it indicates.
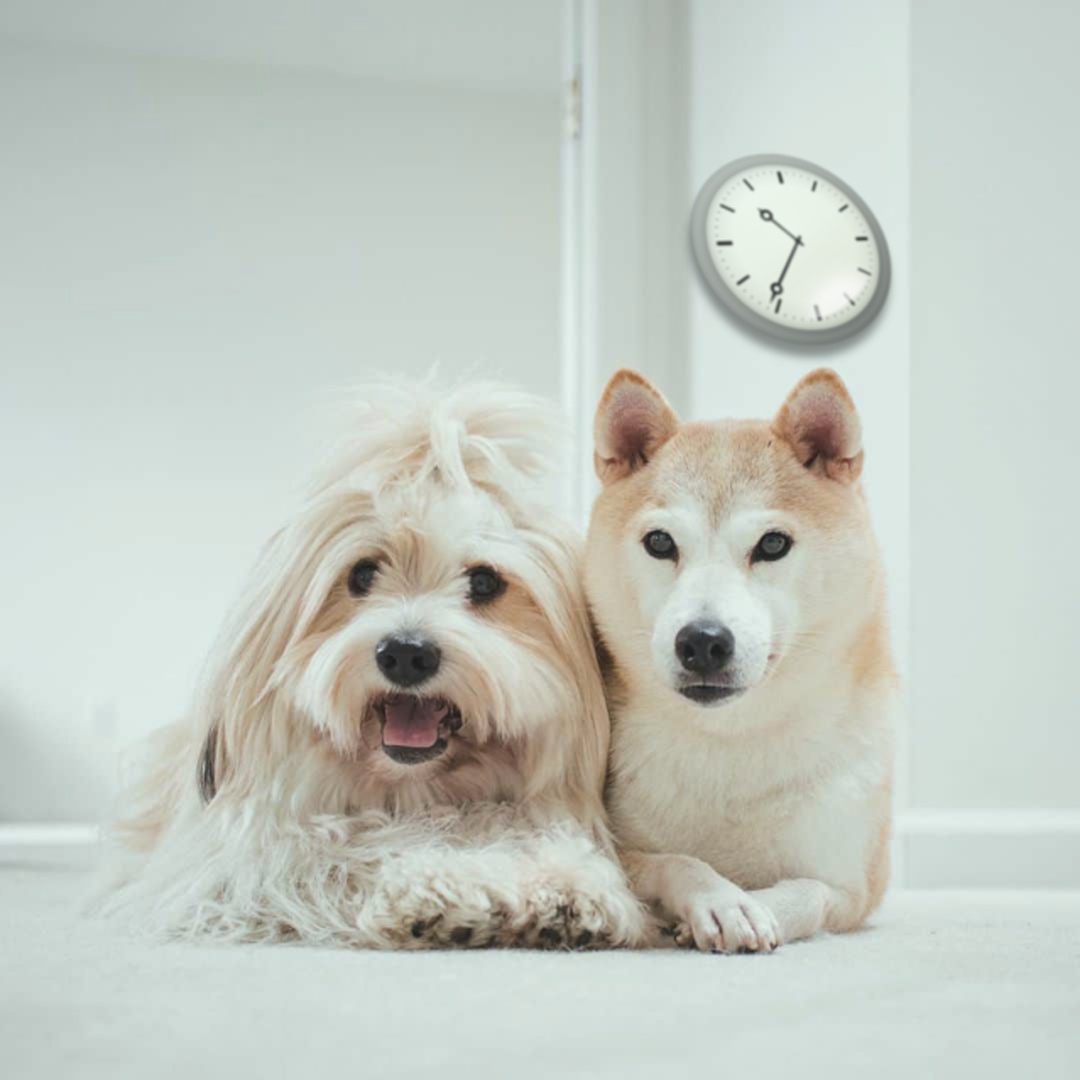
10:36
